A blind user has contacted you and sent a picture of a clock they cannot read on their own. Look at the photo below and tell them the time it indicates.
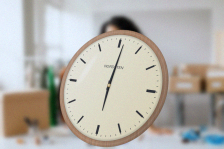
6:01
